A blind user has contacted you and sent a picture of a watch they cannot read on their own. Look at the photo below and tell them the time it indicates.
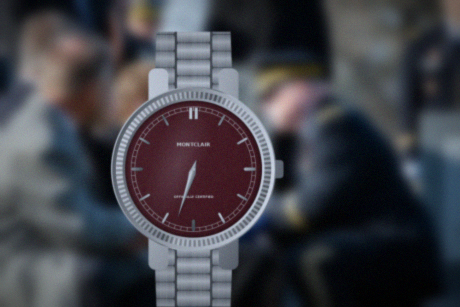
6:33
